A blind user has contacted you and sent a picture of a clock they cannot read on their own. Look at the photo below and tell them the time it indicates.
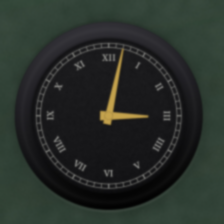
3:02
